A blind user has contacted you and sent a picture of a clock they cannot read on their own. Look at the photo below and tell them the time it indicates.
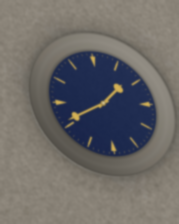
1:41
